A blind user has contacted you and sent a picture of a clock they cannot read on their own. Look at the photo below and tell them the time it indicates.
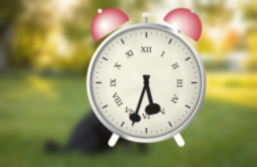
5:33
